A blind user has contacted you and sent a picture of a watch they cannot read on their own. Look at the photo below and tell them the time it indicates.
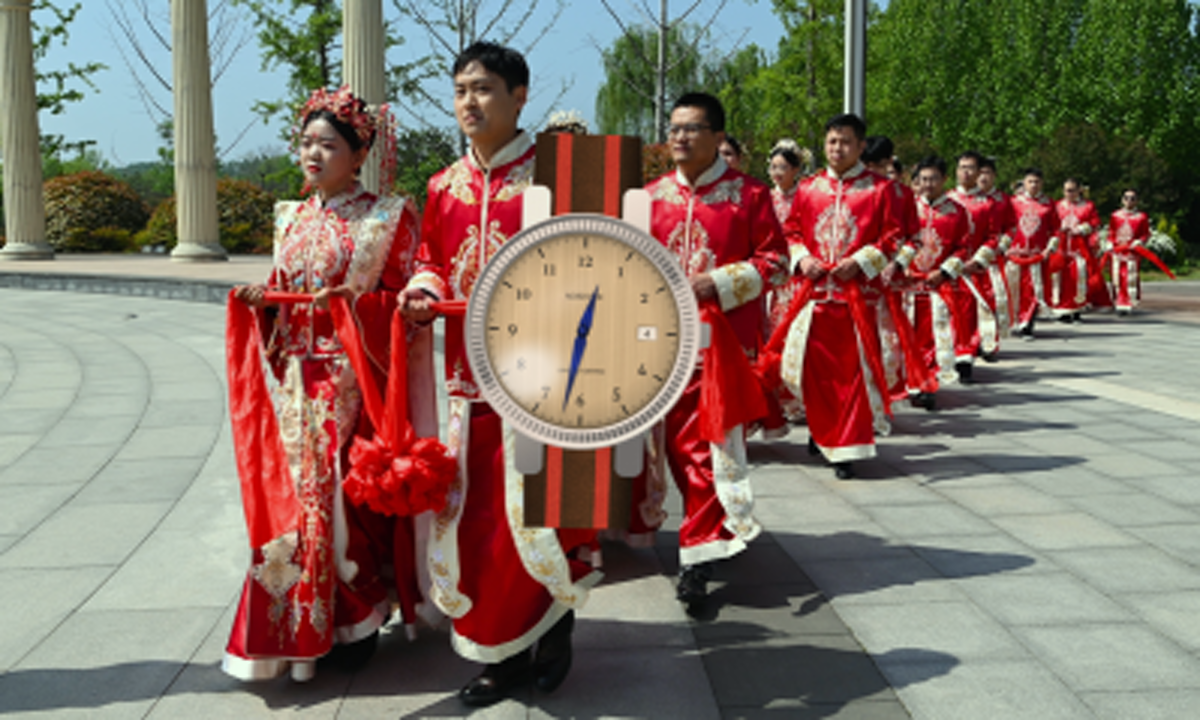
12:32
